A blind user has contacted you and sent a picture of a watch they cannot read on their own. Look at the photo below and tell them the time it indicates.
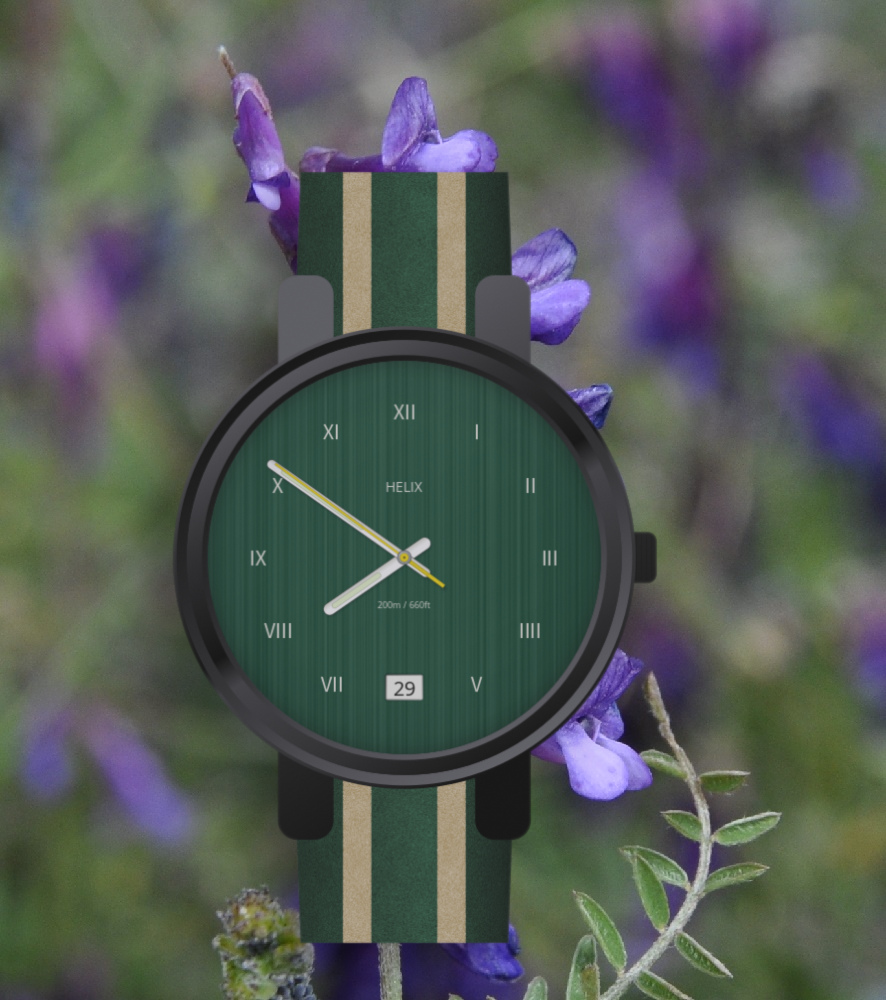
7:50:51
